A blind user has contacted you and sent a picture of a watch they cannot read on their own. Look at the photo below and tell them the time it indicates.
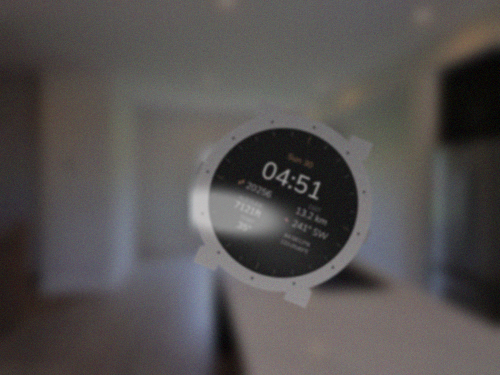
4:51
